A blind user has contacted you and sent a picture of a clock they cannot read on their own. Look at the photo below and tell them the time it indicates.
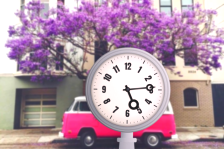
5:14
